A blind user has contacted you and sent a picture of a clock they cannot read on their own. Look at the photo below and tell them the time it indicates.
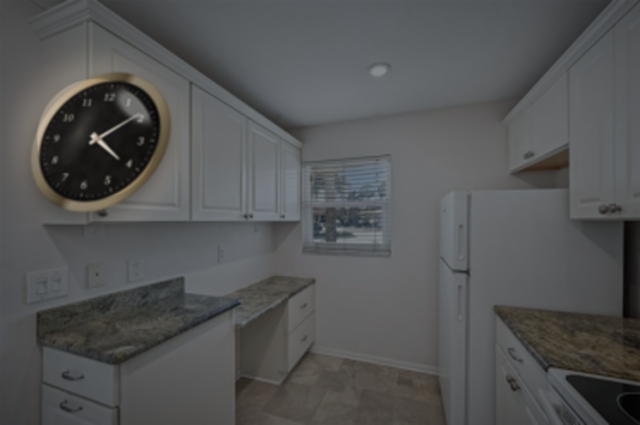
4:09
